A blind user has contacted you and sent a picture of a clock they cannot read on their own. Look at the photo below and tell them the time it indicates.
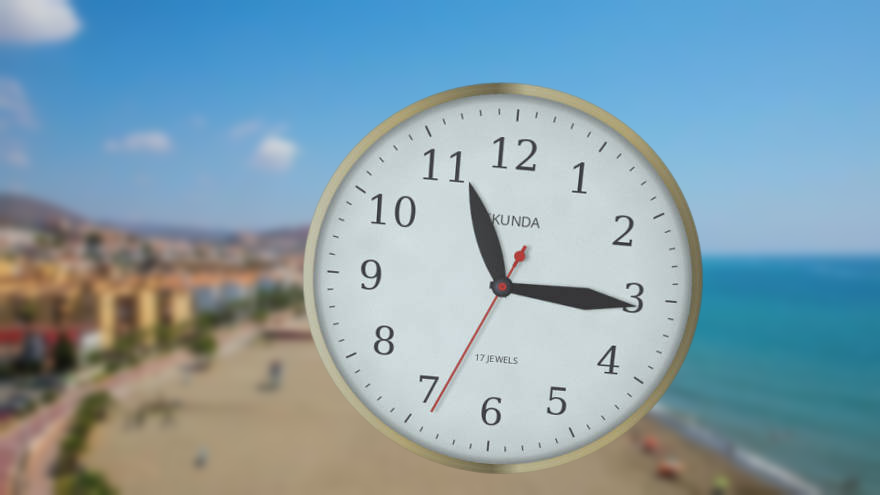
11:15:34
